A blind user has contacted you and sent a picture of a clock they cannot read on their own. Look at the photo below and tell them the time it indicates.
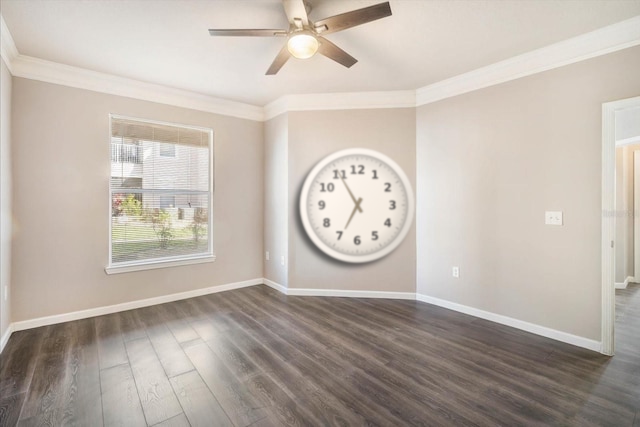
6:55
